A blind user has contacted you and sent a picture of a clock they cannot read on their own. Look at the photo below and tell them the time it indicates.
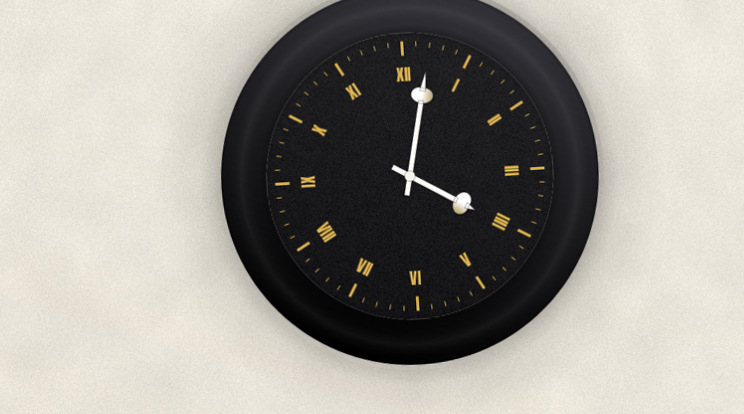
4:02
